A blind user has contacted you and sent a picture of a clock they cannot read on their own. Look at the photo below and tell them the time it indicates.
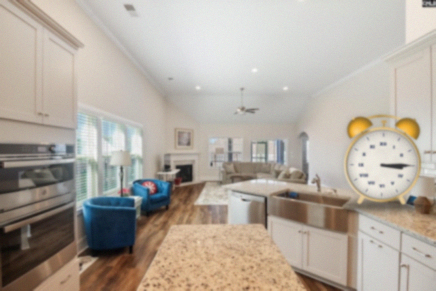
3:15
